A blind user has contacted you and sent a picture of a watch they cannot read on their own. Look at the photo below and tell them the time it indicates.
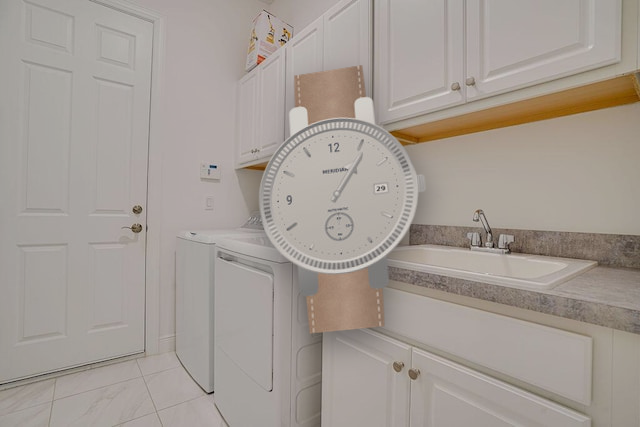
1:06
